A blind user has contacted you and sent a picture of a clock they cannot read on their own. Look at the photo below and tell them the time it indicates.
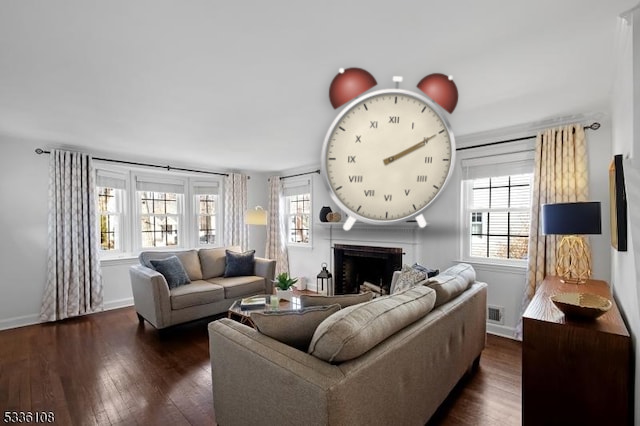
2:10
